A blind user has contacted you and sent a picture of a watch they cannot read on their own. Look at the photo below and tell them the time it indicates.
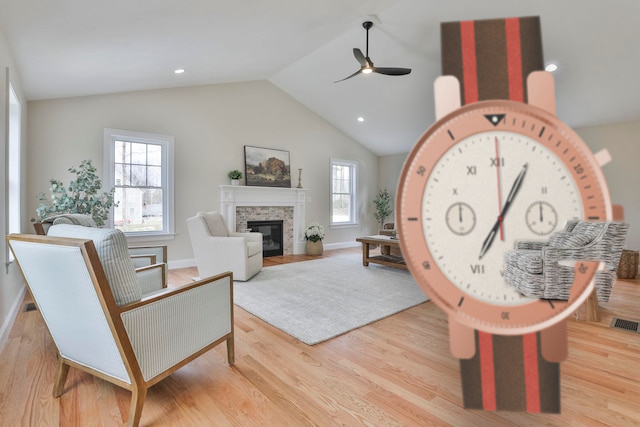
7:05
